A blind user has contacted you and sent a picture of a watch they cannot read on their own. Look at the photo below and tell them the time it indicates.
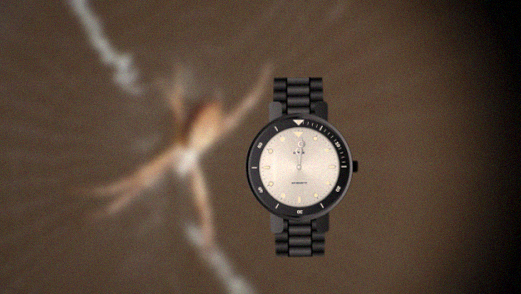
12:01
